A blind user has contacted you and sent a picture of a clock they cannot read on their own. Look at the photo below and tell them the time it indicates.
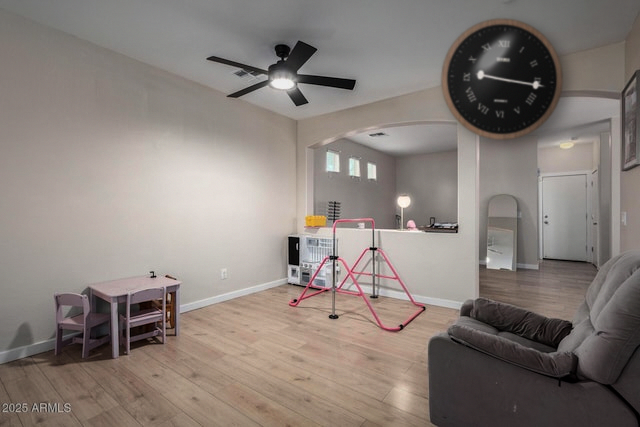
9:16
